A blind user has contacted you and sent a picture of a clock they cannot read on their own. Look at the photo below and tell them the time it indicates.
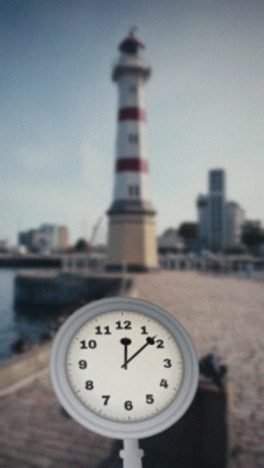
12:08
